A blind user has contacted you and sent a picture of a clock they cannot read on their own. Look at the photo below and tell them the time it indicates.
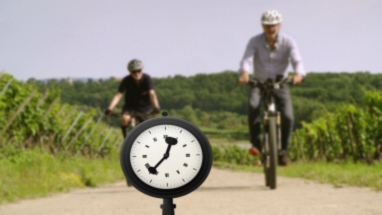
12:37
